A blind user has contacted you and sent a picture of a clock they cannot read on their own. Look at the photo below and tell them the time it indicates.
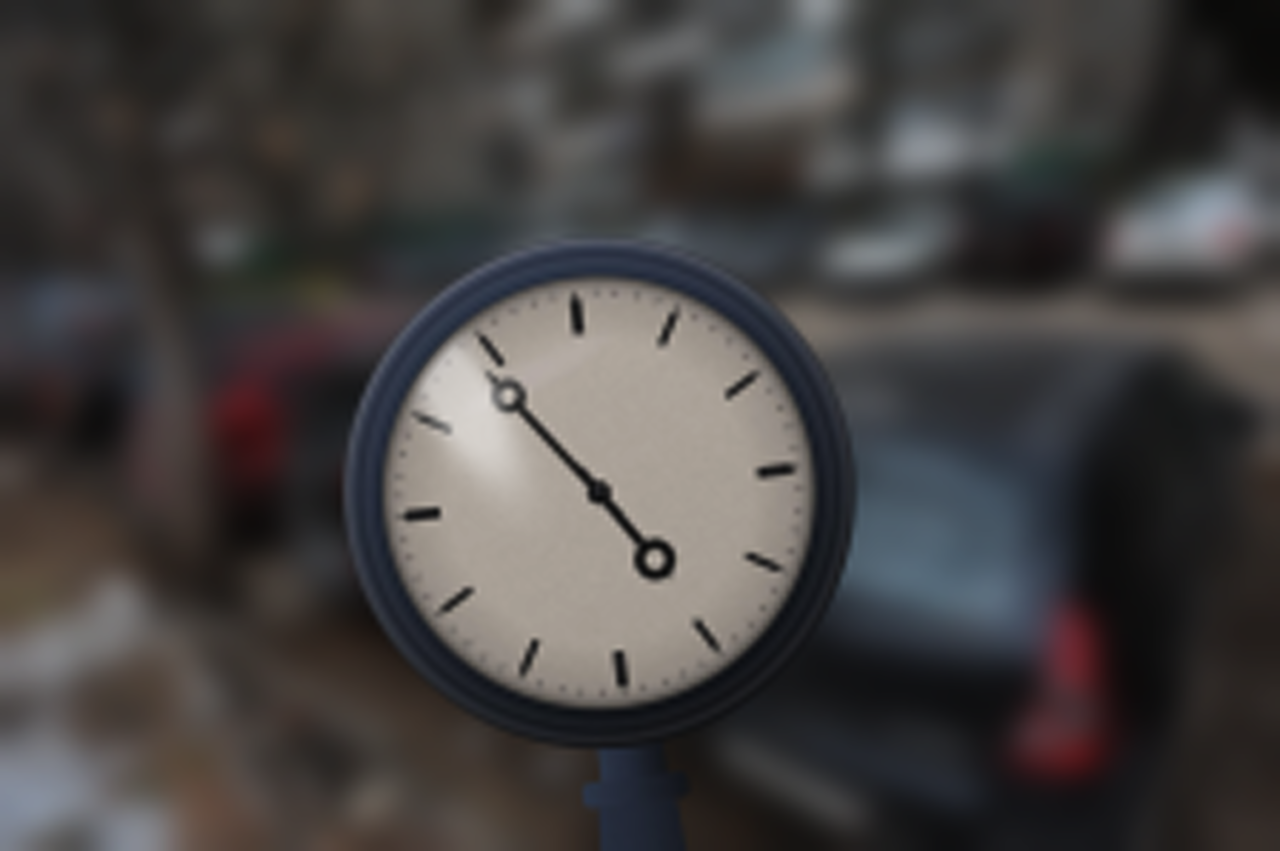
4:54
